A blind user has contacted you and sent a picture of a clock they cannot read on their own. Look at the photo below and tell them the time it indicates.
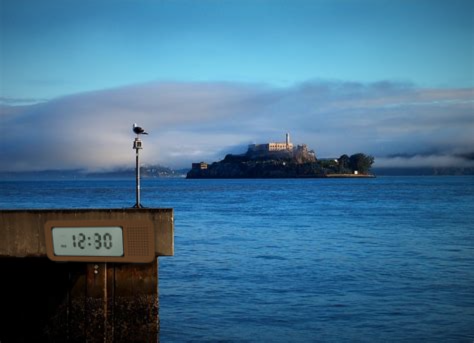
12:30
